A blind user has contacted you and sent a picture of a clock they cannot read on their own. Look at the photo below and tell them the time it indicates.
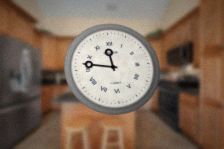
11:47
